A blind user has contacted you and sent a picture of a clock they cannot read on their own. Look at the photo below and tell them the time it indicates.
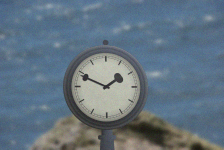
1:49
